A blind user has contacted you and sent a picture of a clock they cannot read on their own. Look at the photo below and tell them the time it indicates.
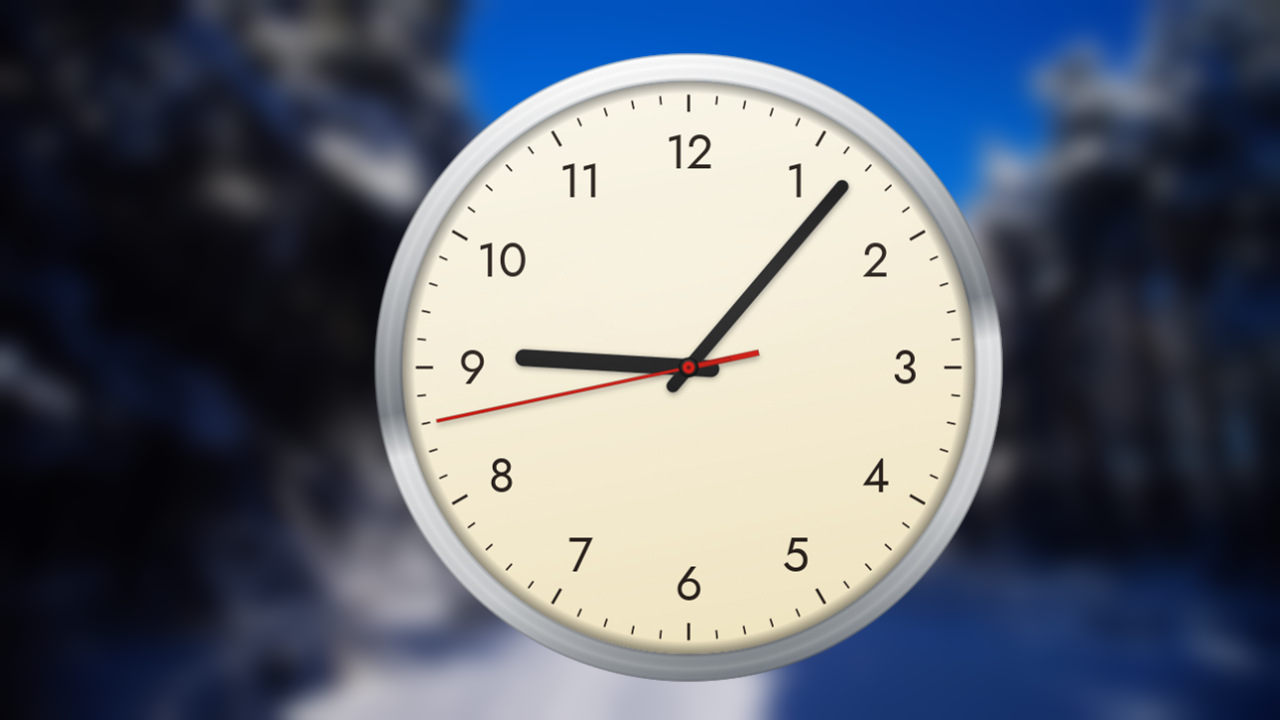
9:06:43
